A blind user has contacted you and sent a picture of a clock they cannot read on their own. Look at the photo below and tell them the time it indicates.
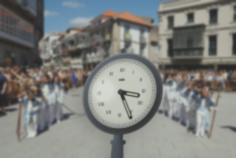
3:26
